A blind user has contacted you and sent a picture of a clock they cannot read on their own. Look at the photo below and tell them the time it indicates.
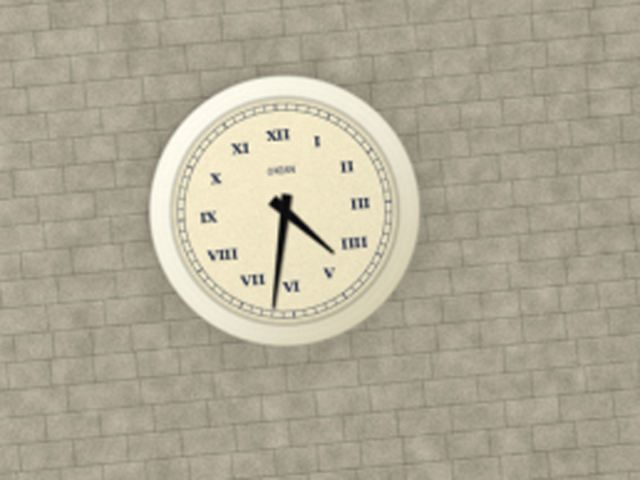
4:32
